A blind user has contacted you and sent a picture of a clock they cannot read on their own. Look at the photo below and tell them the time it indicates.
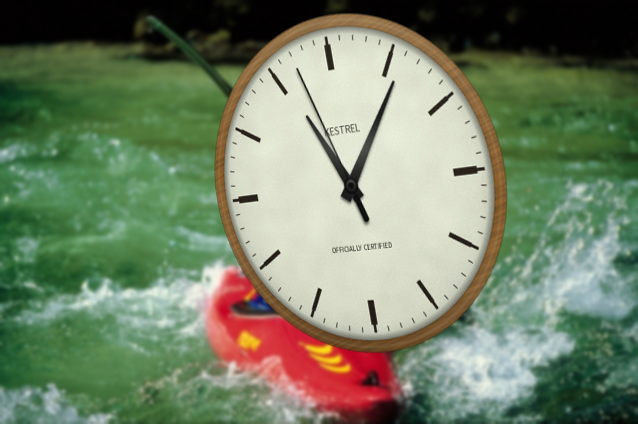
11:05:57
